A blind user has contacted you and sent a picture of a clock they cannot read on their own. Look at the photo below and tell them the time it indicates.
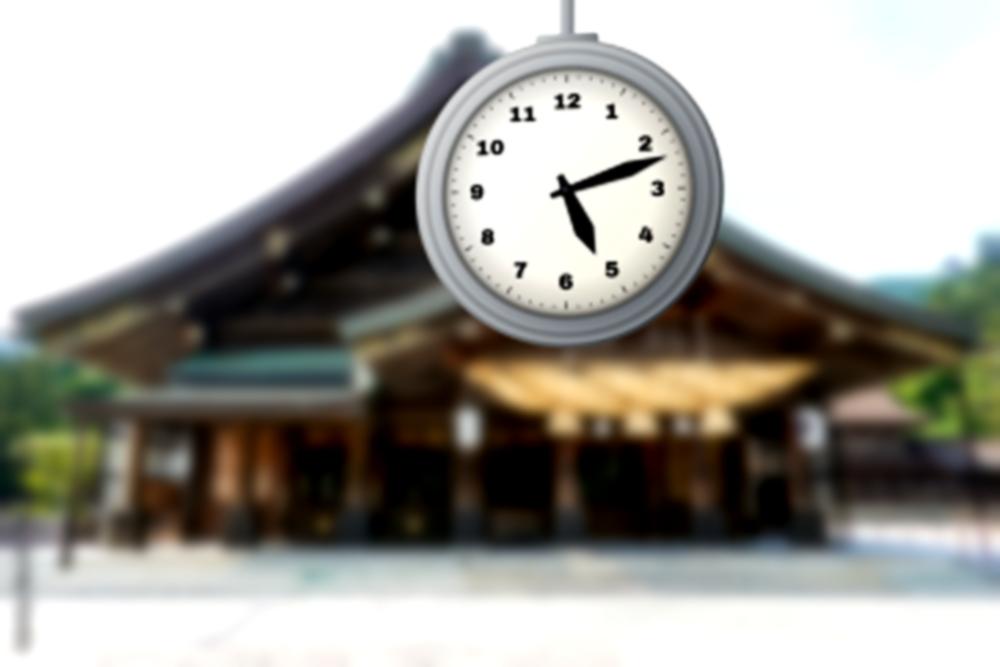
5:12
